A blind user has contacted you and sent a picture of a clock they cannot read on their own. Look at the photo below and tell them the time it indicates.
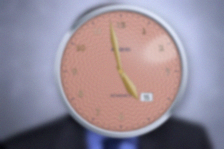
4:58
